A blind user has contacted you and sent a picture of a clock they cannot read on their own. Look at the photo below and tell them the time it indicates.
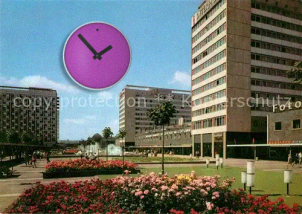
1:53
